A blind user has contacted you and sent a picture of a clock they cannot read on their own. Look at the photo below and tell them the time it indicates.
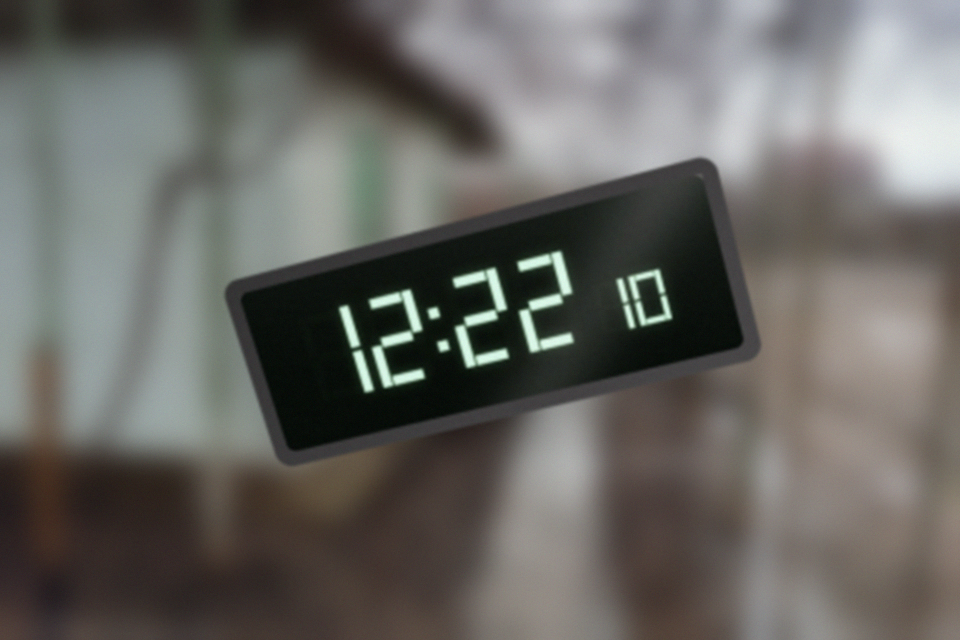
12:22:10
